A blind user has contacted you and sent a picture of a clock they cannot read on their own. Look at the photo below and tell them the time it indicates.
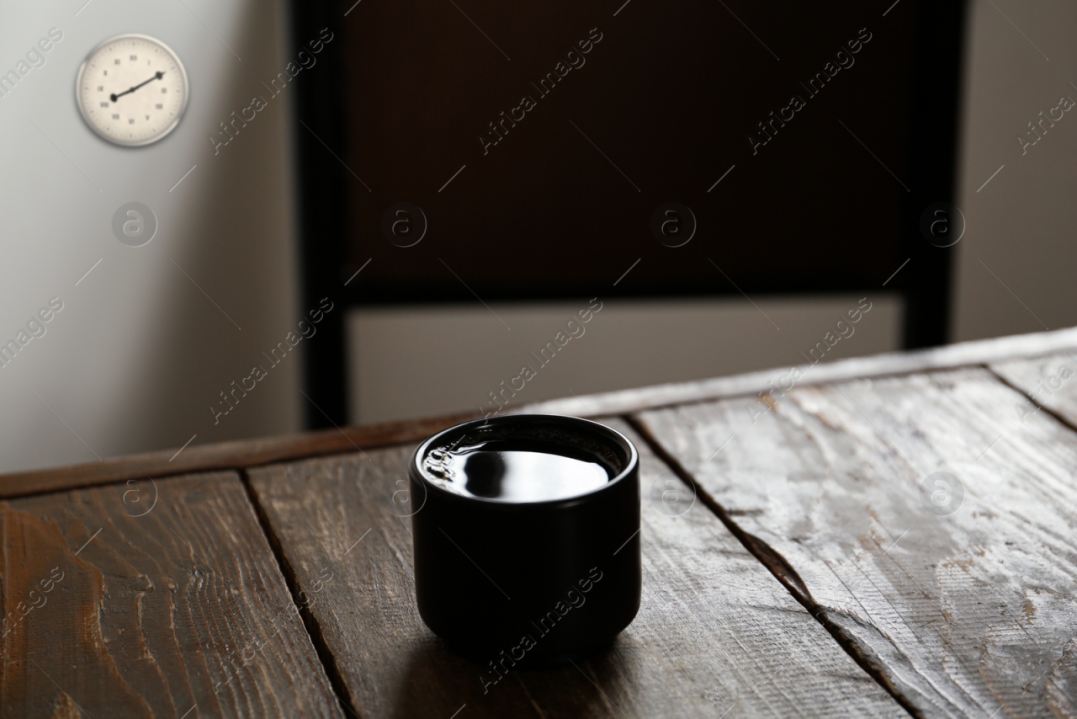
8:10
